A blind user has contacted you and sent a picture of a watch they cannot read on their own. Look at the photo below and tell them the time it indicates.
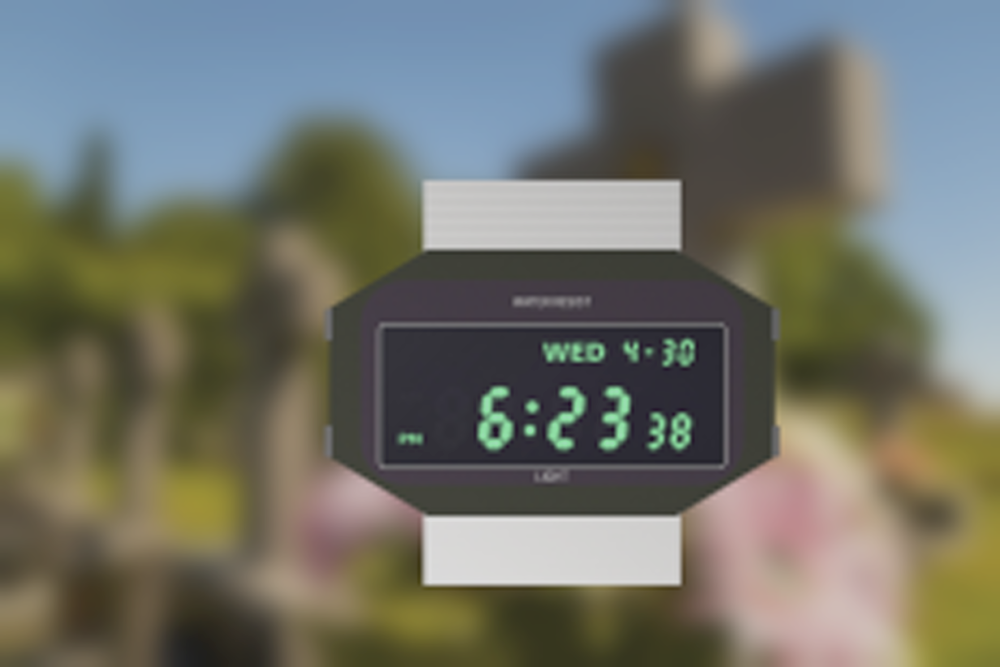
6:23:38
